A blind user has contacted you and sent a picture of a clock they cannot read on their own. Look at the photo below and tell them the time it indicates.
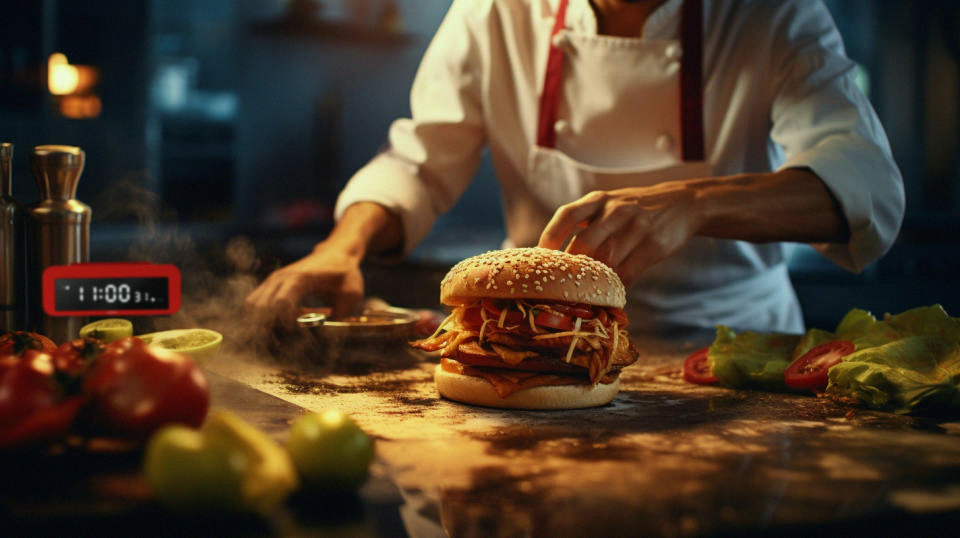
11:00
